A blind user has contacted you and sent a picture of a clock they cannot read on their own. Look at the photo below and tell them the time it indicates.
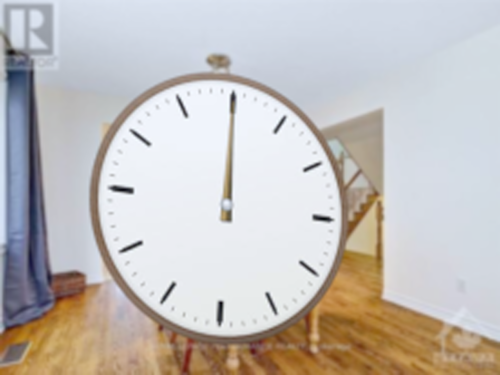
12:00
